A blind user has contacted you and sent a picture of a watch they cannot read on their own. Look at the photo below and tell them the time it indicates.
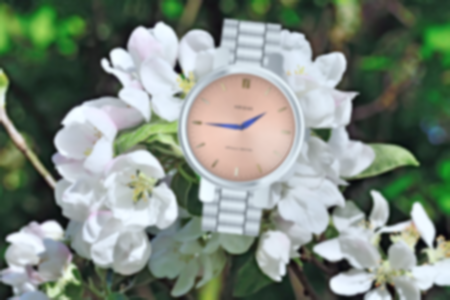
1:45
